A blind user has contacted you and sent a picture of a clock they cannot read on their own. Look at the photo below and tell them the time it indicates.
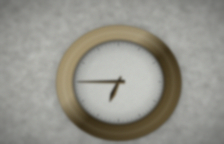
6:45
